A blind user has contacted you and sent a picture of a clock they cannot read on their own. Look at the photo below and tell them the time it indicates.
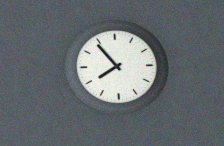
7:54
